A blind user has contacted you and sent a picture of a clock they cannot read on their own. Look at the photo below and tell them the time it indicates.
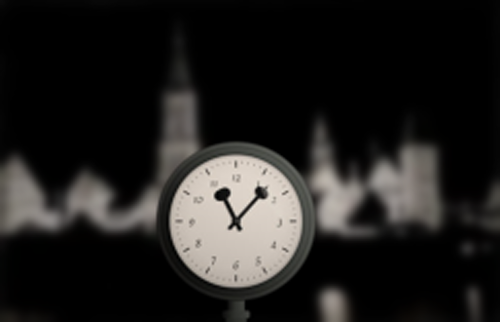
11:07
